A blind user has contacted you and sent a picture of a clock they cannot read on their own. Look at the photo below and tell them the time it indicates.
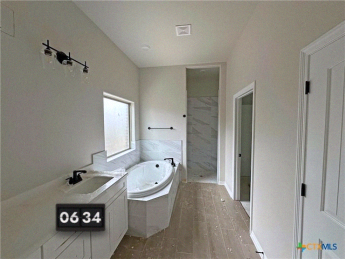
6:34
